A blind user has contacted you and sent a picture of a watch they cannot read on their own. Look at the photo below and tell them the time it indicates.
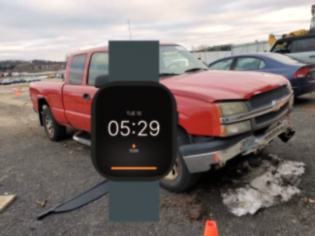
5:29
